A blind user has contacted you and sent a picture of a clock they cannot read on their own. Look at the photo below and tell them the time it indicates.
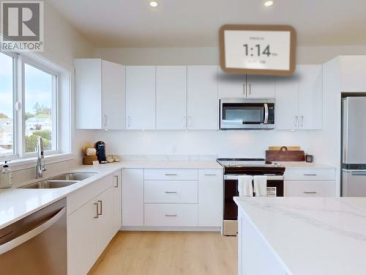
1:14
